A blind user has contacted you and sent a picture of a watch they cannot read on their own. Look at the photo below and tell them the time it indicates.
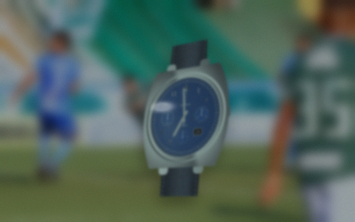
6:59
